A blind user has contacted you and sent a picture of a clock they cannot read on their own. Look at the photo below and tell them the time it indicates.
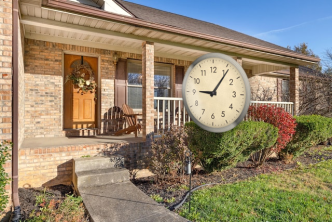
9:06
